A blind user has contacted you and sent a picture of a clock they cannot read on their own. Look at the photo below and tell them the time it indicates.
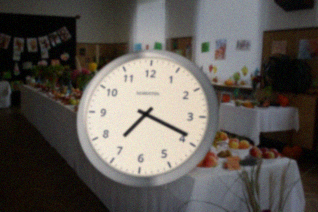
7:19
